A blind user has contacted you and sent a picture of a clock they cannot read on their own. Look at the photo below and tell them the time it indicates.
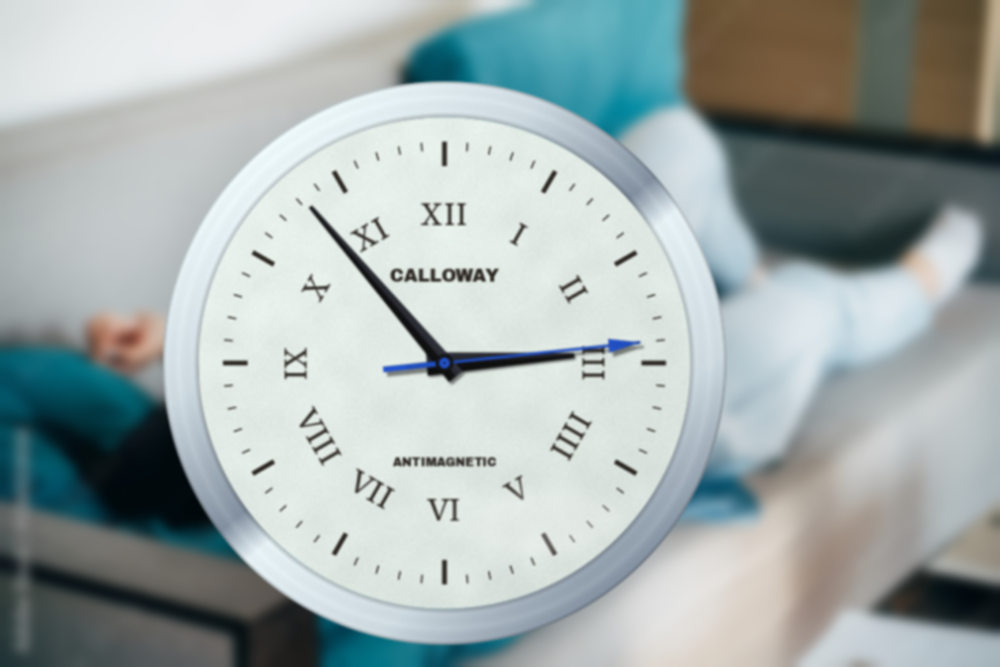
2:53:14
